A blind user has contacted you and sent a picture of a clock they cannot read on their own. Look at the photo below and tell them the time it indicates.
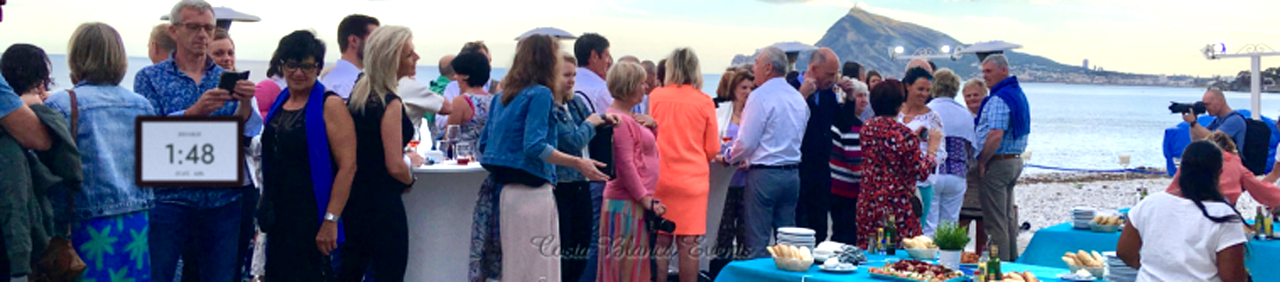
1:48
